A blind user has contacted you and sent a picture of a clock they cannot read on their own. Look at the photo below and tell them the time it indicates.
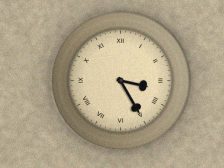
3:25
